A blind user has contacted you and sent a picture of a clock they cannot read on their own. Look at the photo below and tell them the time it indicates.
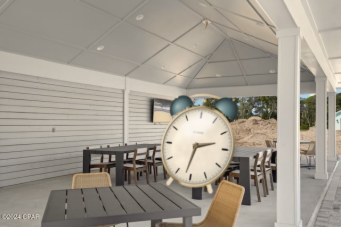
2:32
